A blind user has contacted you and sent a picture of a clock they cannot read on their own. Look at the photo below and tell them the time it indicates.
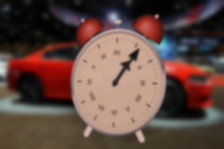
1:06
